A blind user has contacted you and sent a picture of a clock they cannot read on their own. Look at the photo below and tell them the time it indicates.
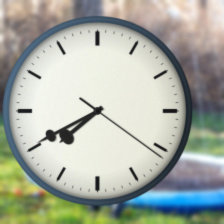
7:40:21
